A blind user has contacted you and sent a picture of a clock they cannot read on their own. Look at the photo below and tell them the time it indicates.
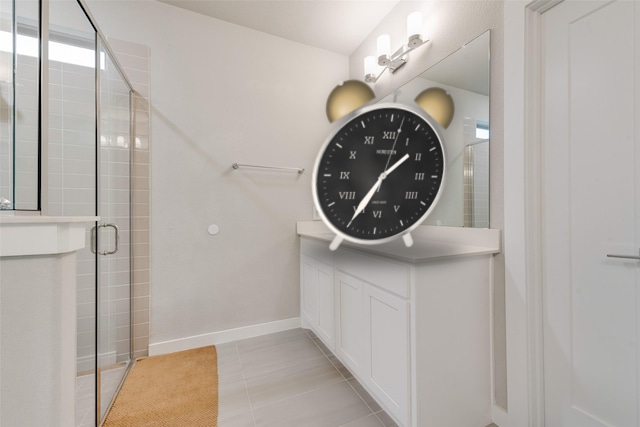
1:35:02
